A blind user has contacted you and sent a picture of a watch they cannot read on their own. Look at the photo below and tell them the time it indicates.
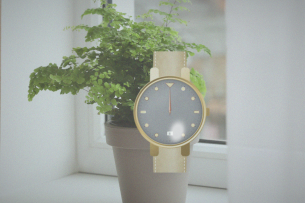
12:00
